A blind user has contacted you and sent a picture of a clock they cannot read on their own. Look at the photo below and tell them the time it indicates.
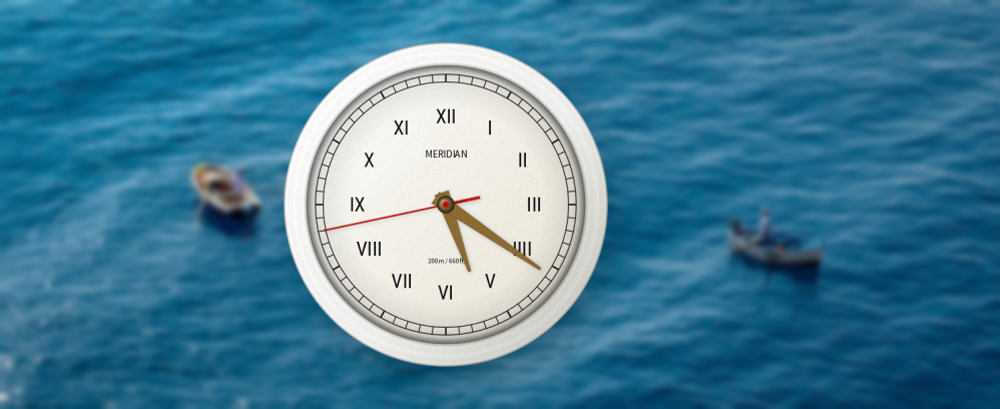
5:20:43
